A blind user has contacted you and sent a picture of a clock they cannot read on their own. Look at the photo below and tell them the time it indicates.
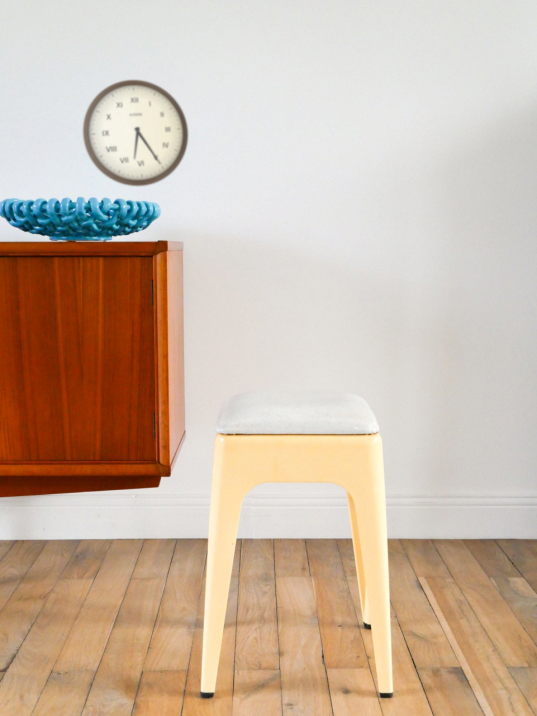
6:25
